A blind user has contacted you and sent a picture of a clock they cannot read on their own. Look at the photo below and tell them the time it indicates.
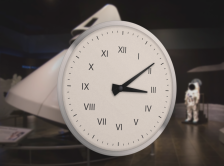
3:09
